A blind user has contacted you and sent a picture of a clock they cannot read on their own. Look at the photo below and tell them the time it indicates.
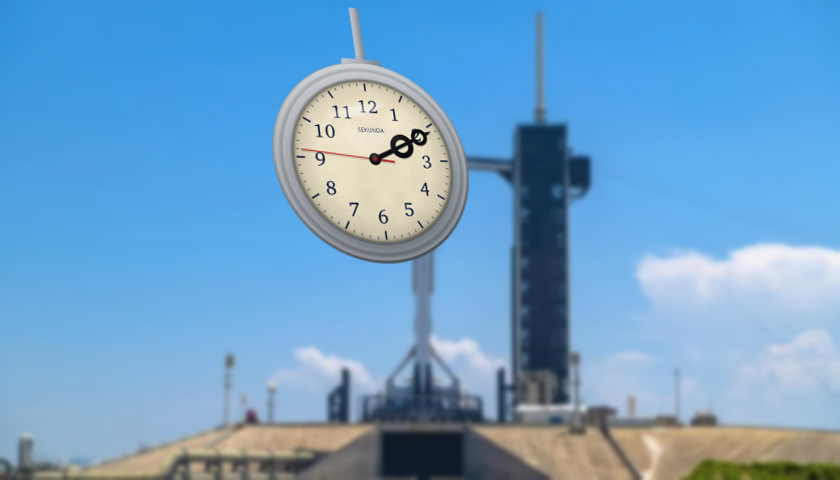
2:10:46
